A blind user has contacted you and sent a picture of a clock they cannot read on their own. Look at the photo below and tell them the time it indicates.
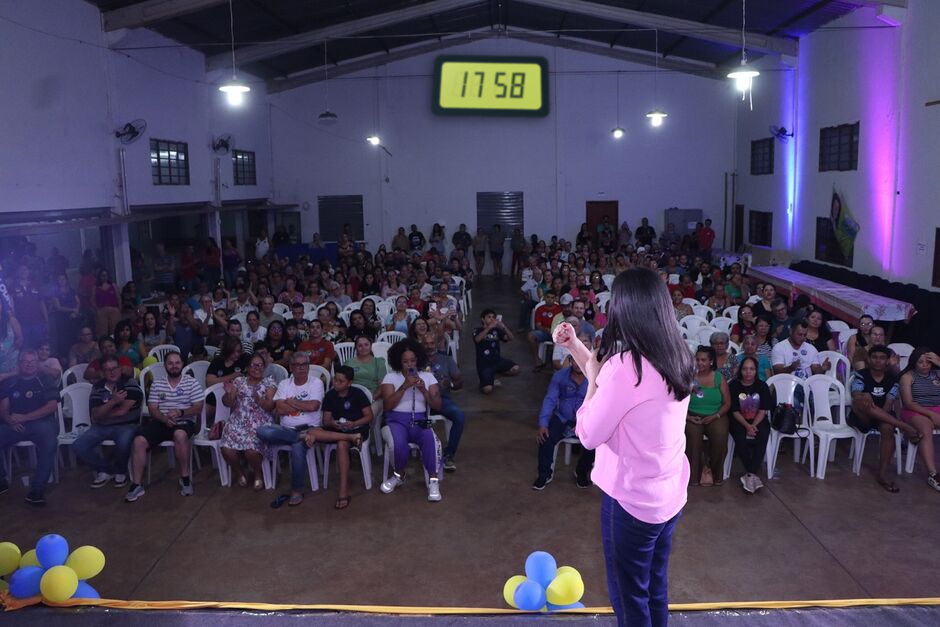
17:58
